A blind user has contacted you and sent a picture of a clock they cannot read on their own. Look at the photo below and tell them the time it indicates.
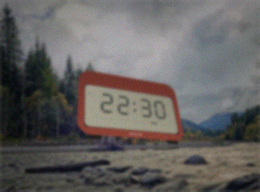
22:30
